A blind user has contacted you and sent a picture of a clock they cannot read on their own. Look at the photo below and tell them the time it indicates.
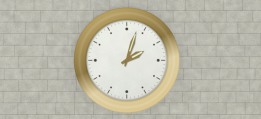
2:03
